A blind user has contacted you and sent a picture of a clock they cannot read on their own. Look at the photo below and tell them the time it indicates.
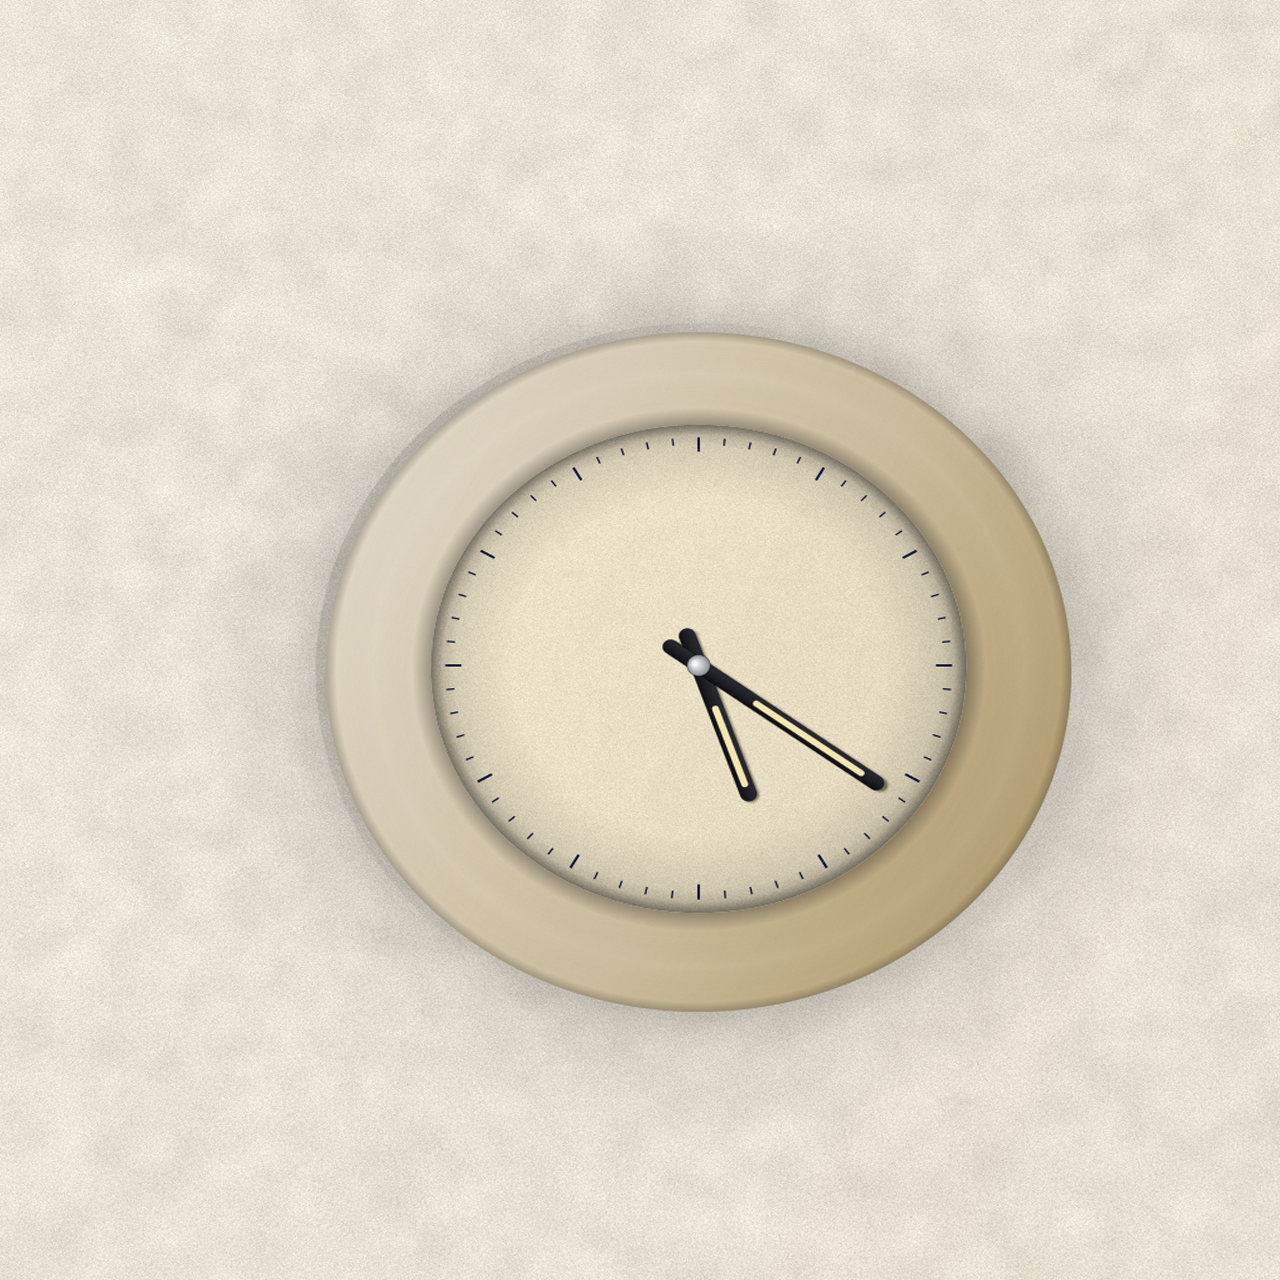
5:21
